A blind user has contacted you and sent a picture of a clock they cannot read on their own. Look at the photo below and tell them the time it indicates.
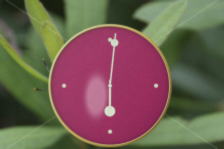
6:01
